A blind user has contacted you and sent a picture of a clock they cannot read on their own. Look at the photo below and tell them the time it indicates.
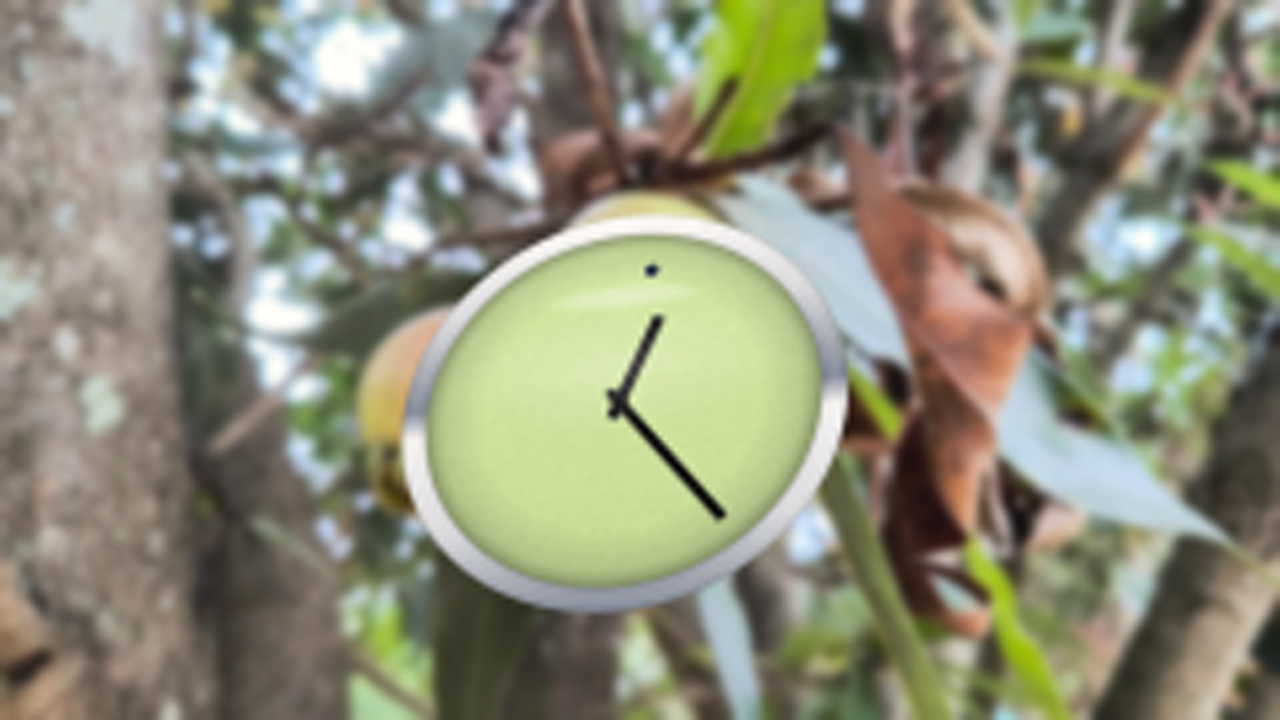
12:22
